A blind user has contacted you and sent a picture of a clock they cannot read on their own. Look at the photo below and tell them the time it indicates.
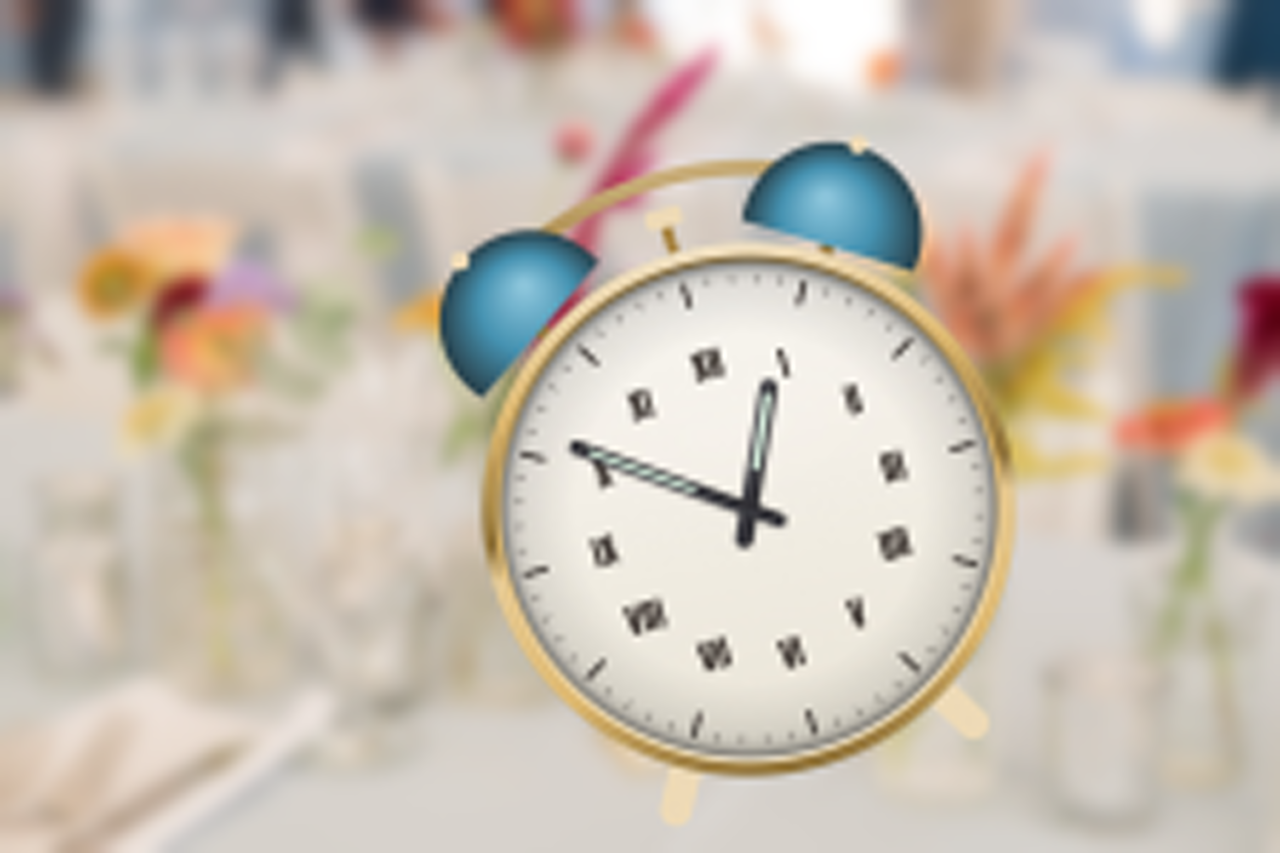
12:51
